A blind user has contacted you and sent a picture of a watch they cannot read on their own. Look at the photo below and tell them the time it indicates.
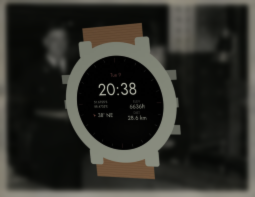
20:38
